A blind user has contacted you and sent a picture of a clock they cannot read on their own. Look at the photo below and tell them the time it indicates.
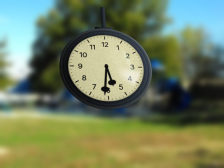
5:31
